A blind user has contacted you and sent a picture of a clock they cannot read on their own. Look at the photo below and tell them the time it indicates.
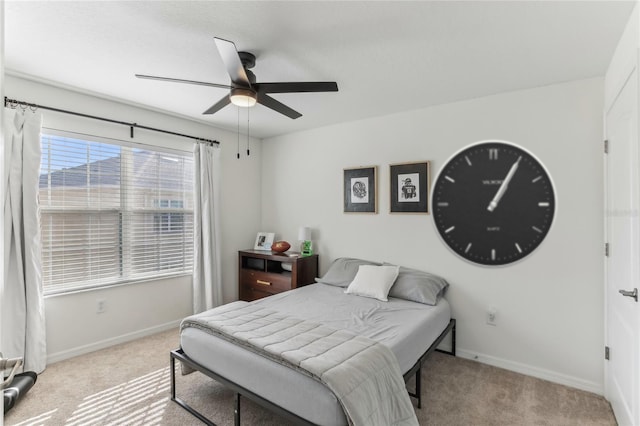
1:05
